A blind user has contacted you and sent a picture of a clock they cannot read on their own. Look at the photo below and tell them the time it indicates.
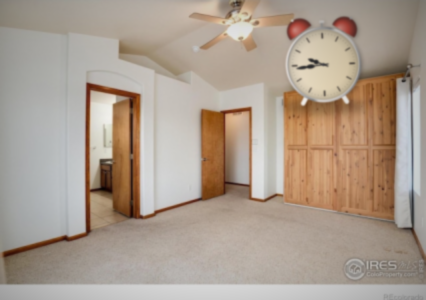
9:44
